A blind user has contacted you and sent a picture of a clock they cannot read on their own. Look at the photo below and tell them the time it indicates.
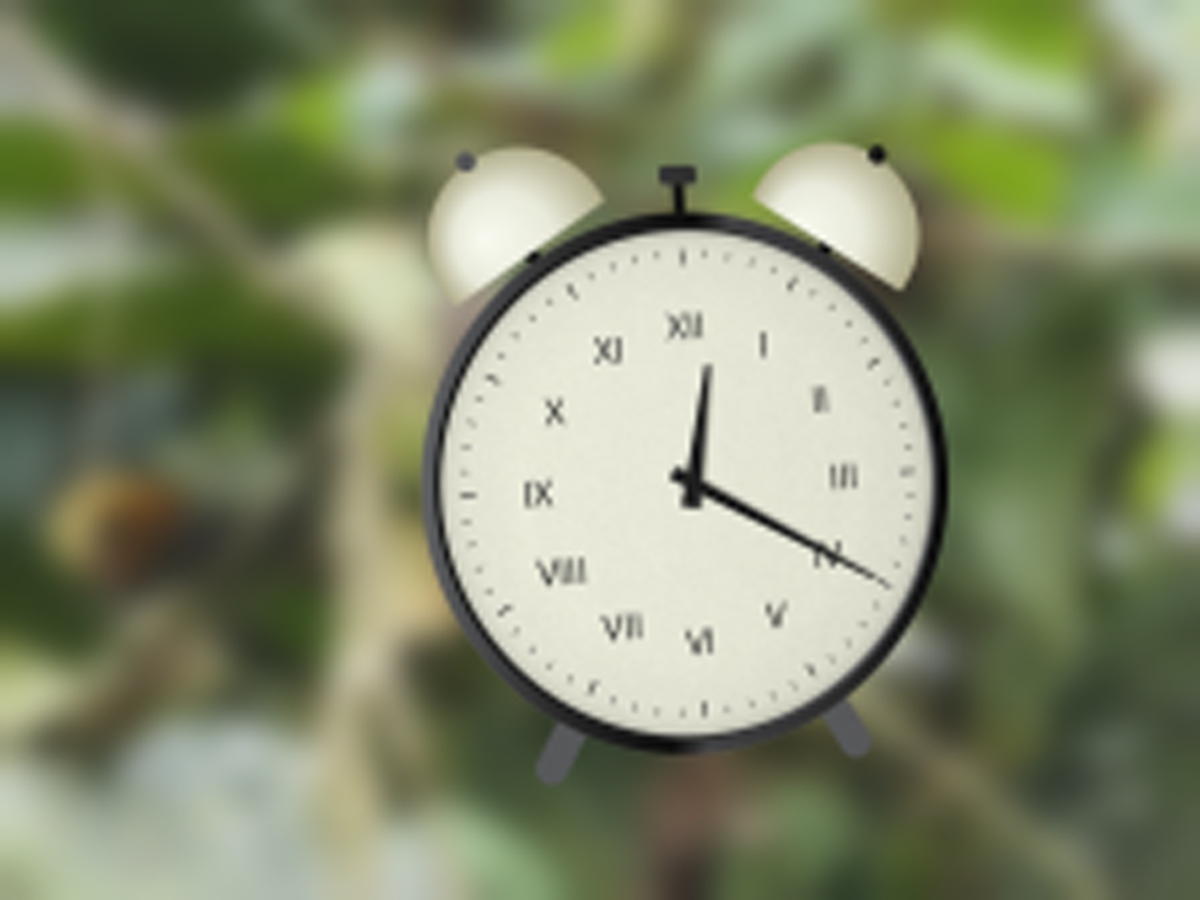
12:20
